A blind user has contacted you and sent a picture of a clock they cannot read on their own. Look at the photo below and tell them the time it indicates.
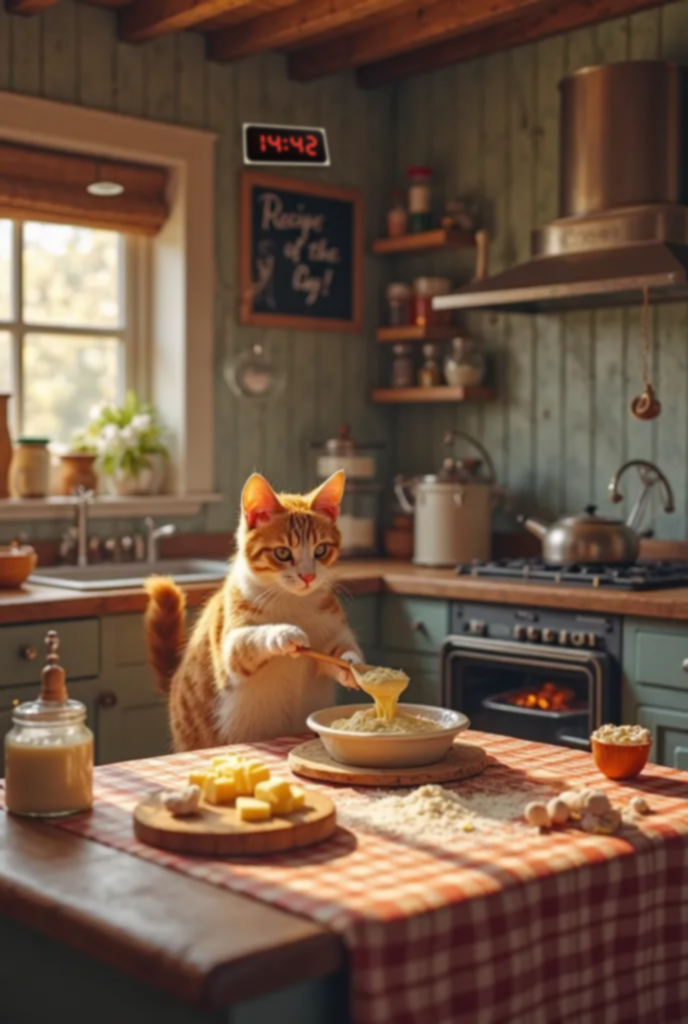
14:42
